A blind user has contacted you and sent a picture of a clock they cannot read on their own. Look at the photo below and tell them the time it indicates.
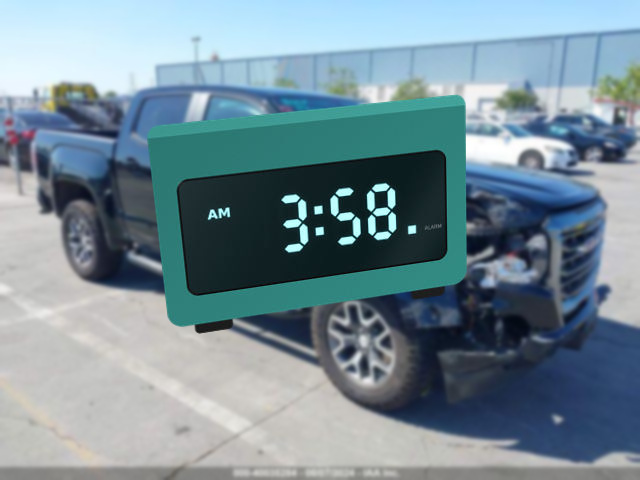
3:58
